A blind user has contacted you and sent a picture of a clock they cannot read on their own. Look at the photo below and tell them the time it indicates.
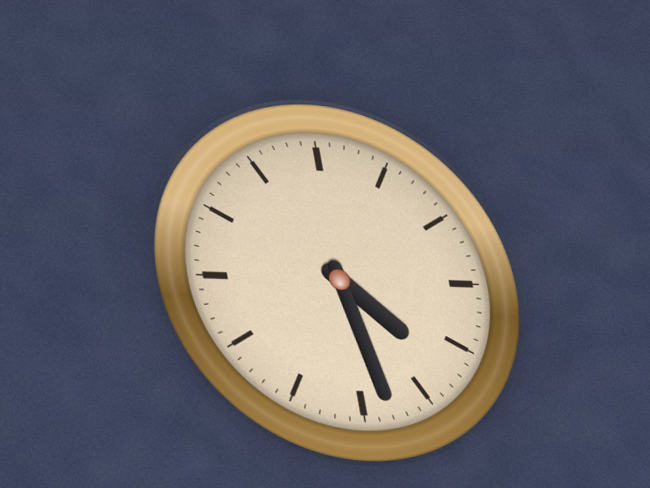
4:28
